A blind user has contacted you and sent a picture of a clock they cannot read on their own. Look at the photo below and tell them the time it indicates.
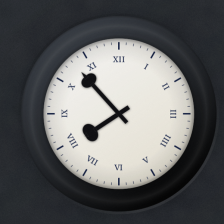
7:53
